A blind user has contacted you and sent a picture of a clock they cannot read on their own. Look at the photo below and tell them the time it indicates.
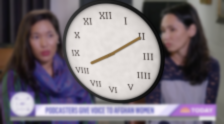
8:10
